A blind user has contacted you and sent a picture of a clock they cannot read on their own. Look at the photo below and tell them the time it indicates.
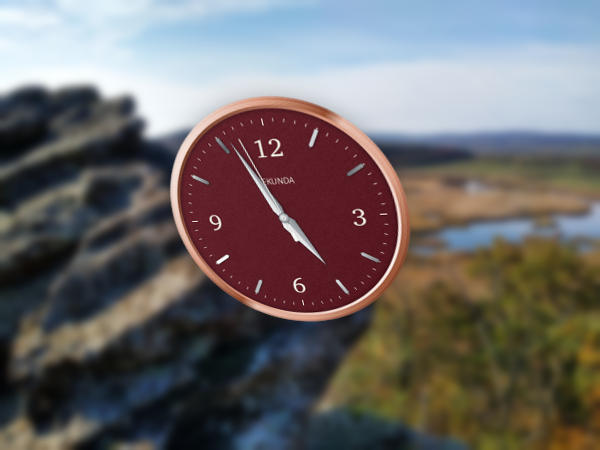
4:55:57
